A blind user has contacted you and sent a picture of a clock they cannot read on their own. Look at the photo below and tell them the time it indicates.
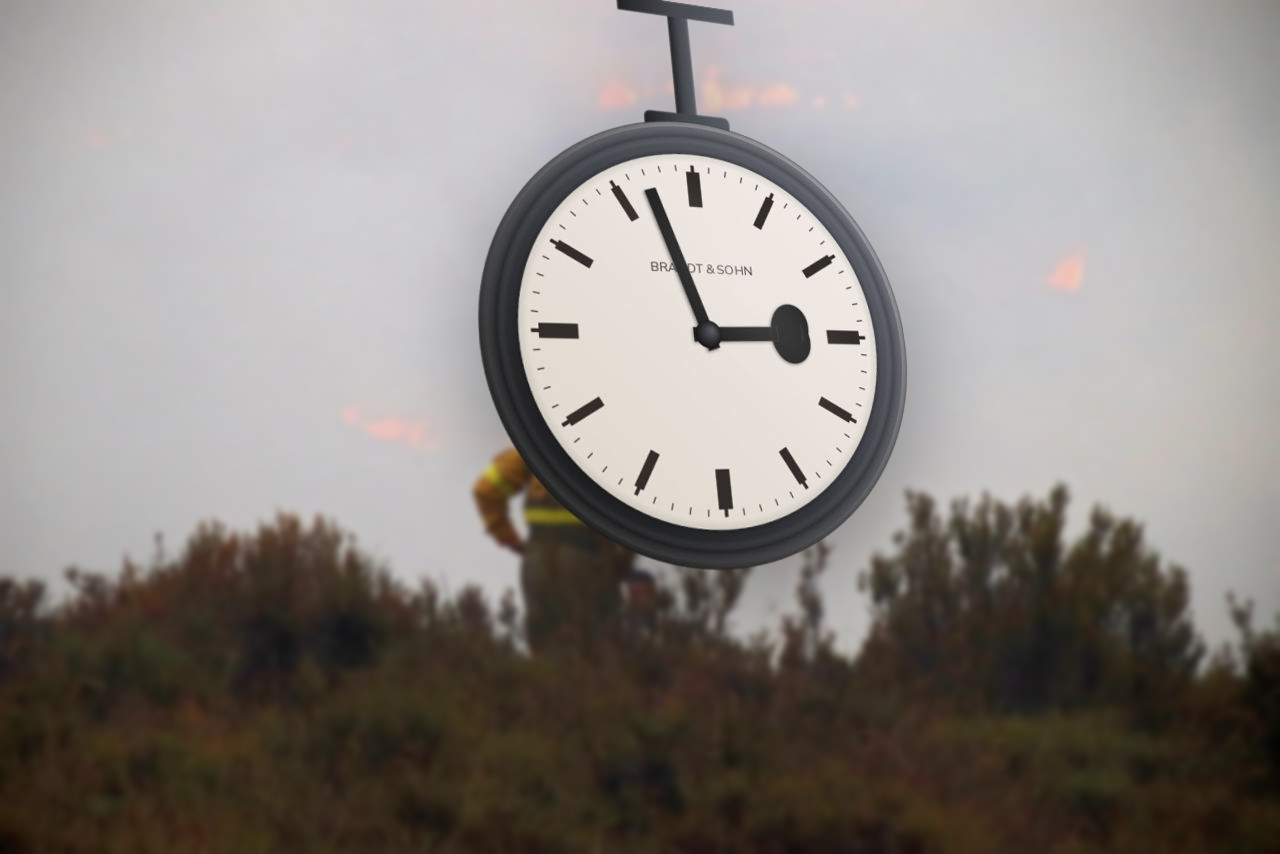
2:57
